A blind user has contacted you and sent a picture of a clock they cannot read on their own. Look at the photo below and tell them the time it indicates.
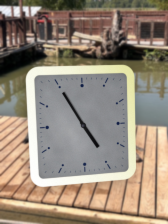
4:55
